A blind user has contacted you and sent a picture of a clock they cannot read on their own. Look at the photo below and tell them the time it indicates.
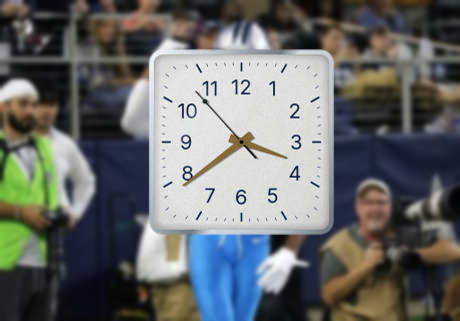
3:38:53
